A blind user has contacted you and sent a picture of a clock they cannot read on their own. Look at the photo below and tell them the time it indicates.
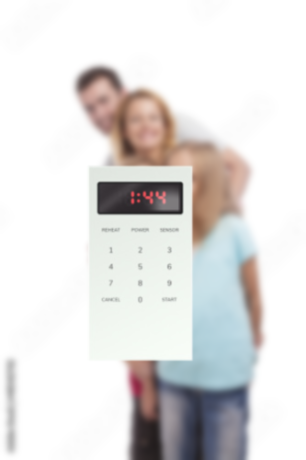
1:44
